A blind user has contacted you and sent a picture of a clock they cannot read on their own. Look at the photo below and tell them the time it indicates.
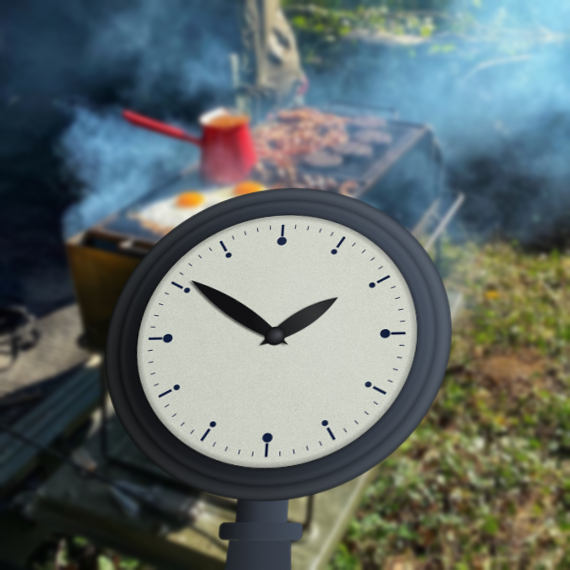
1:51
